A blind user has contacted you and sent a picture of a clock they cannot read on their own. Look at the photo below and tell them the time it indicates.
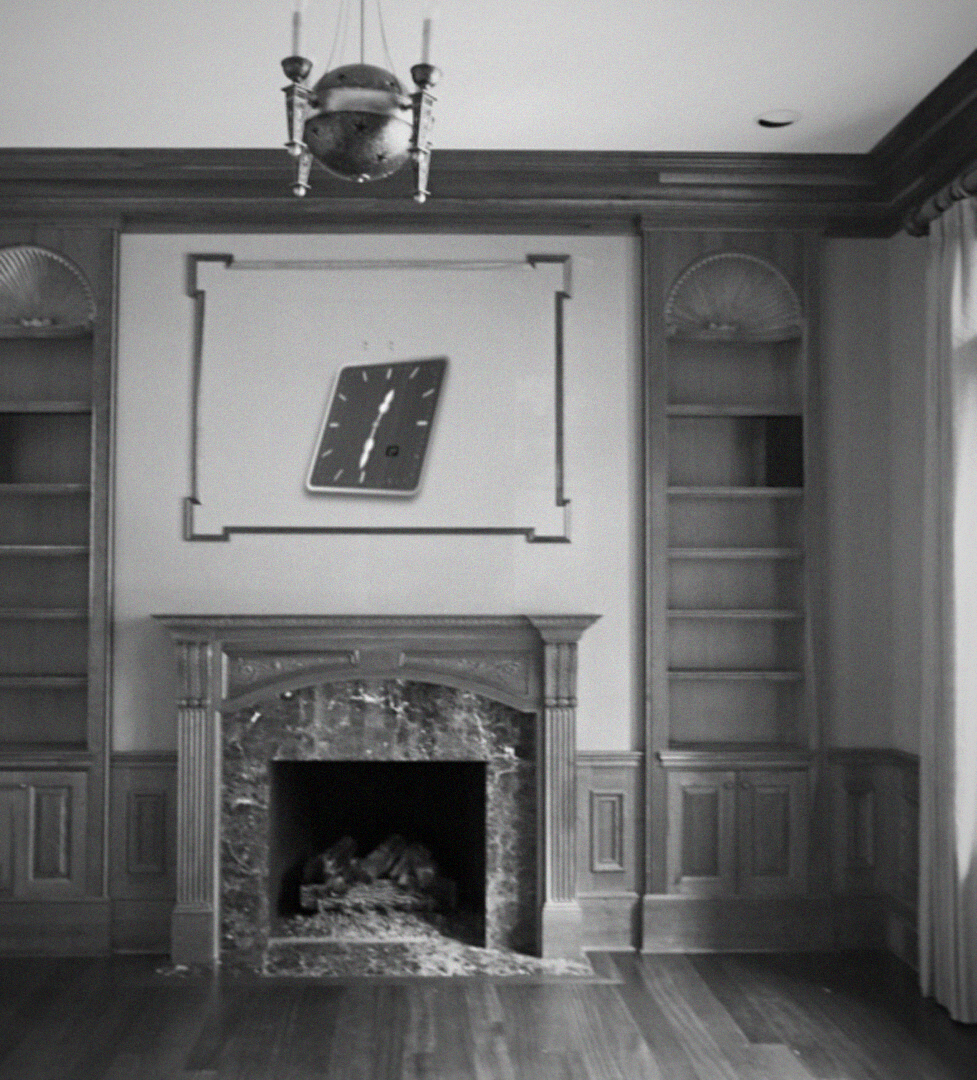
12:31
